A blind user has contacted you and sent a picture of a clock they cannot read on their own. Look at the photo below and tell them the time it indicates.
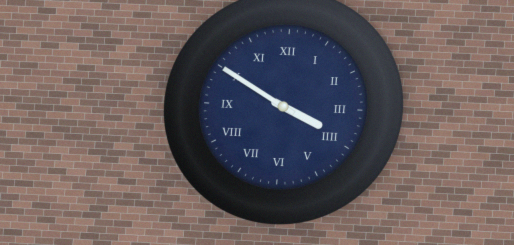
3:50
